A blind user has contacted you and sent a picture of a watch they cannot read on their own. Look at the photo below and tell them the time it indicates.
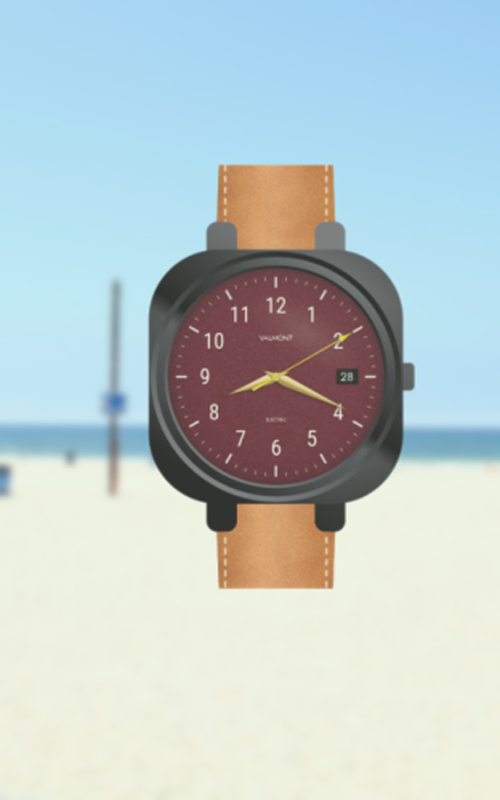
8:19:10
